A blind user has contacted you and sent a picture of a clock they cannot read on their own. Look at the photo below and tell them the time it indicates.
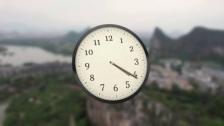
4:21
